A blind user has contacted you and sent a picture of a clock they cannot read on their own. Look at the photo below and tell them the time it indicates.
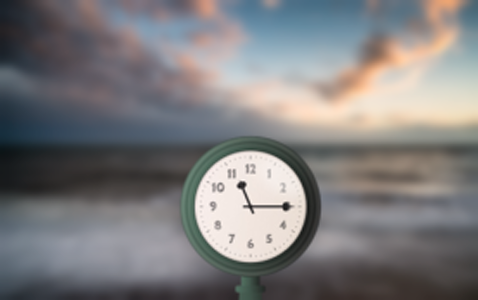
11:15
